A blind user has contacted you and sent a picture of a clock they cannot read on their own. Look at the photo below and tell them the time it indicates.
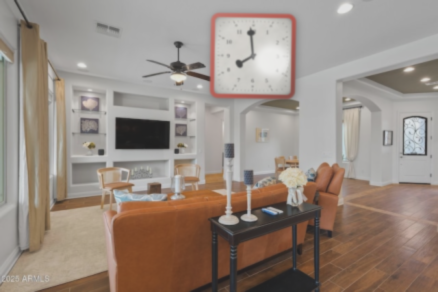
7:59
